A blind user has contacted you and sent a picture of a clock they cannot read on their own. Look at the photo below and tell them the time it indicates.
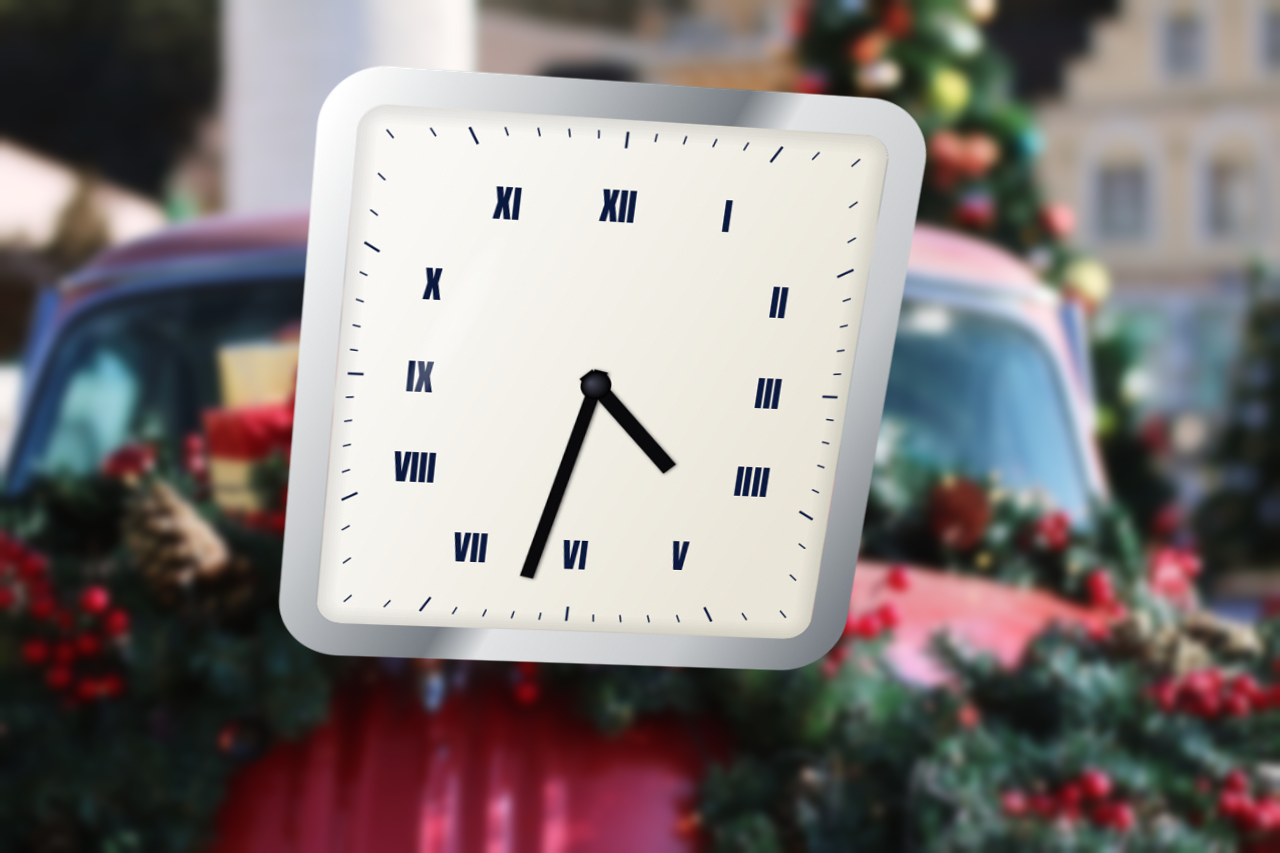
4:32
